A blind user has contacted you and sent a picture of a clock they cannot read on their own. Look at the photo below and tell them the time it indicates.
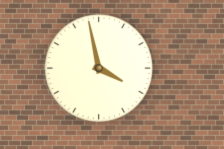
3:58
